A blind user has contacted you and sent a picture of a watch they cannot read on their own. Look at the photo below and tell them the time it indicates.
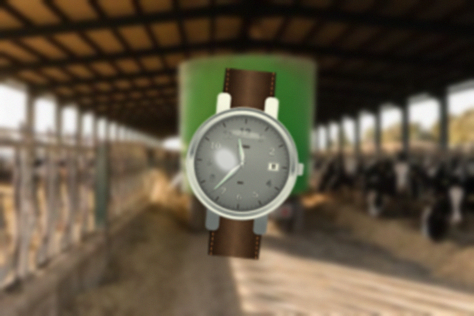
11:37
